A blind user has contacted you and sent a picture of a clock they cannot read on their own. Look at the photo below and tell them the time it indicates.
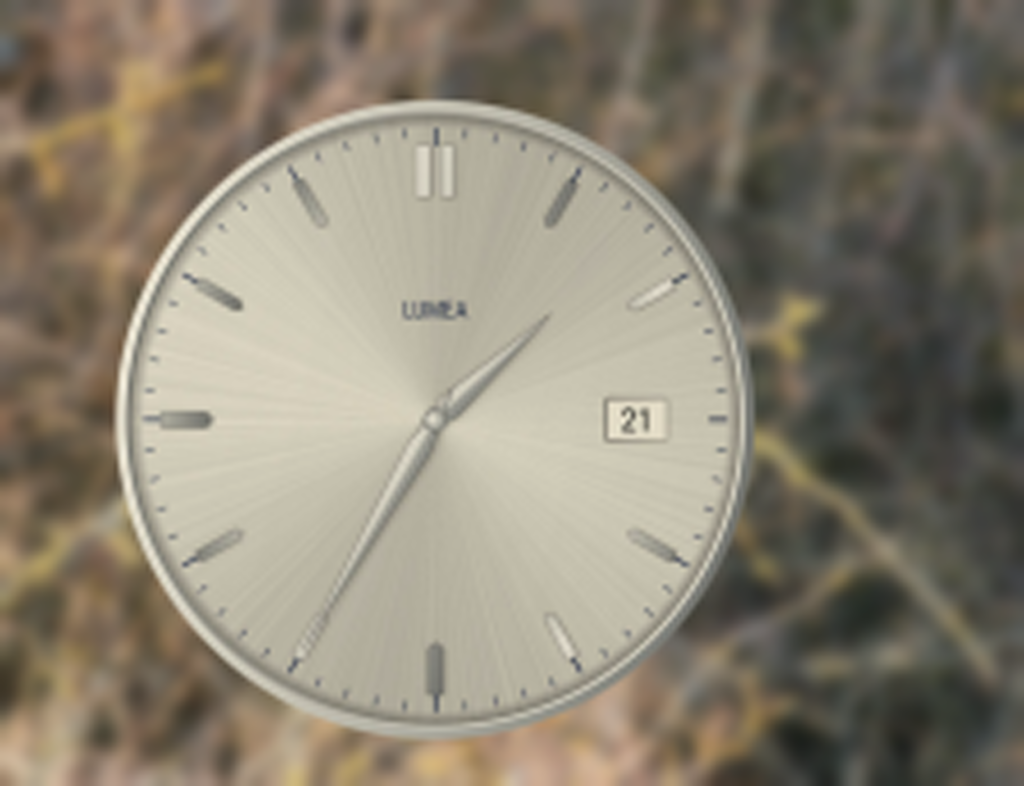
1:35
